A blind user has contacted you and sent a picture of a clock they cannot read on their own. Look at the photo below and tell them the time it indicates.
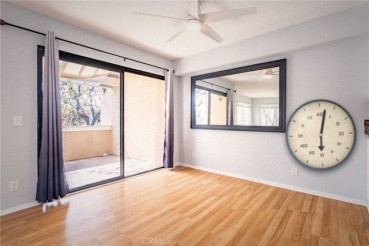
6:02
